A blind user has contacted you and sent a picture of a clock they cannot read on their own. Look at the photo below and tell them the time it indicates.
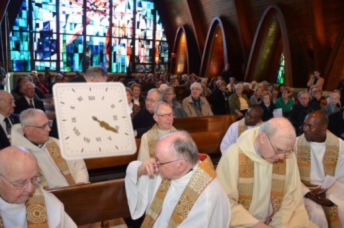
4:21
